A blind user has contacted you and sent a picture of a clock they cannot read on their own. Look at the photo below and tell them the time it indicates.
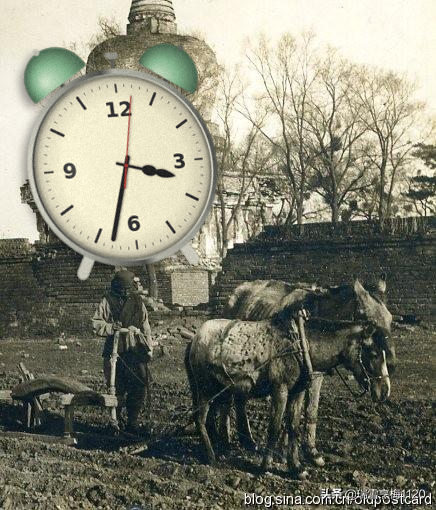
3:33:02
